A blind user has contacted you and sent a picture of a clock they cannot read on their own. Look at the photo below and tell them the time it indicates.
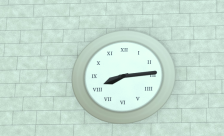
8:14
